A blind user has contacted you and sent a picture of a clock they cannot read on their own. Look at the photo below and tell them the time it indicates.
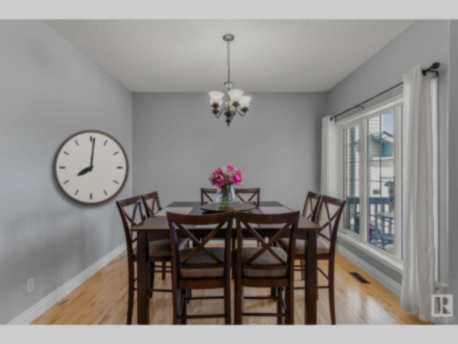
8:01
